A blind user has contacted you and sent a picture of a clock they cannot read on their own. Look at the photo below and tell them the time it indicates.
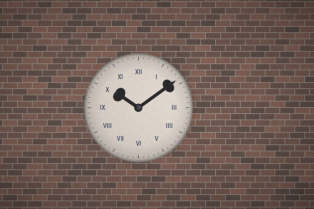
10:09
